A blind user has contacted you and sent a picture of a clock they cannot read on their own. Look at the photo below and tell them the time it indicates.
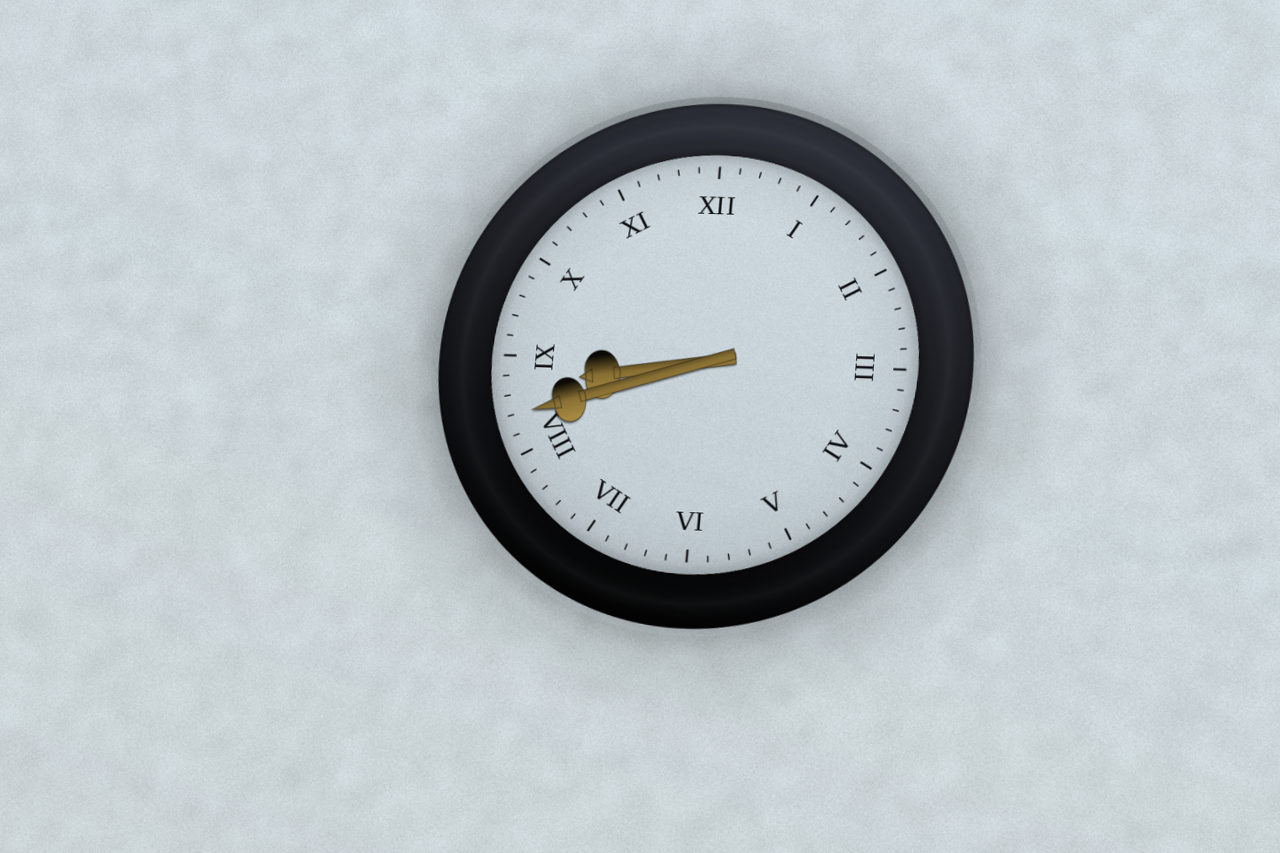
8:42
